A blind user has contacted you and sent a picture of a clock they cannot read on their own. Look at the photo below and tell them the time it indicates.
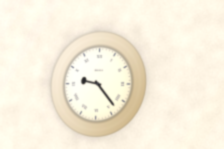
9:23
